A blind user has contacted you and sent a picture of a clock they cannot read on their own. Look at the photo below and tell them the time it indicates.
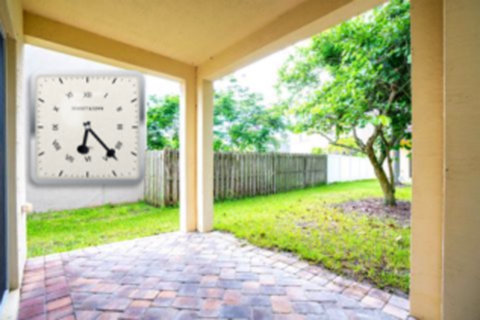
6:23
